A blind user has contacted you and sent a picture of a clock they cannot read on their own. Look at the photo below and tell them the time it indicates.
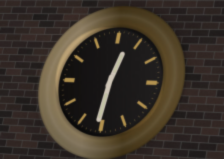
12:31
